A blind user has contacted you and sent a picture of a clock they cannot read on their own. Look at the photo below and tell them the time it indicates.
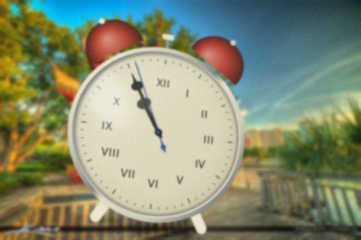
10:54:56
